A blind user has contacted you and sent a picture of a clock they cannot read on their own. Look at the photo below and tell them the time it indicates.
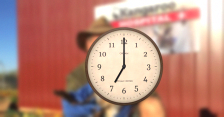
7:00
